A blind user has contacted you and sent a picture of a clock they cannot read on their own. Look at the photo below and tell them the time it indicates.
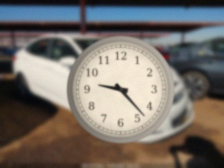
9:23
